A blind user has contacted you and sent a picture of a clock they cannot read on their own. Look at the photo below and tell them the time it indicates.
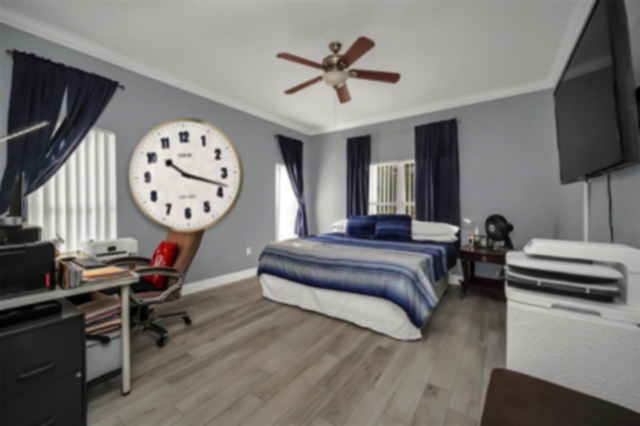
10:18
